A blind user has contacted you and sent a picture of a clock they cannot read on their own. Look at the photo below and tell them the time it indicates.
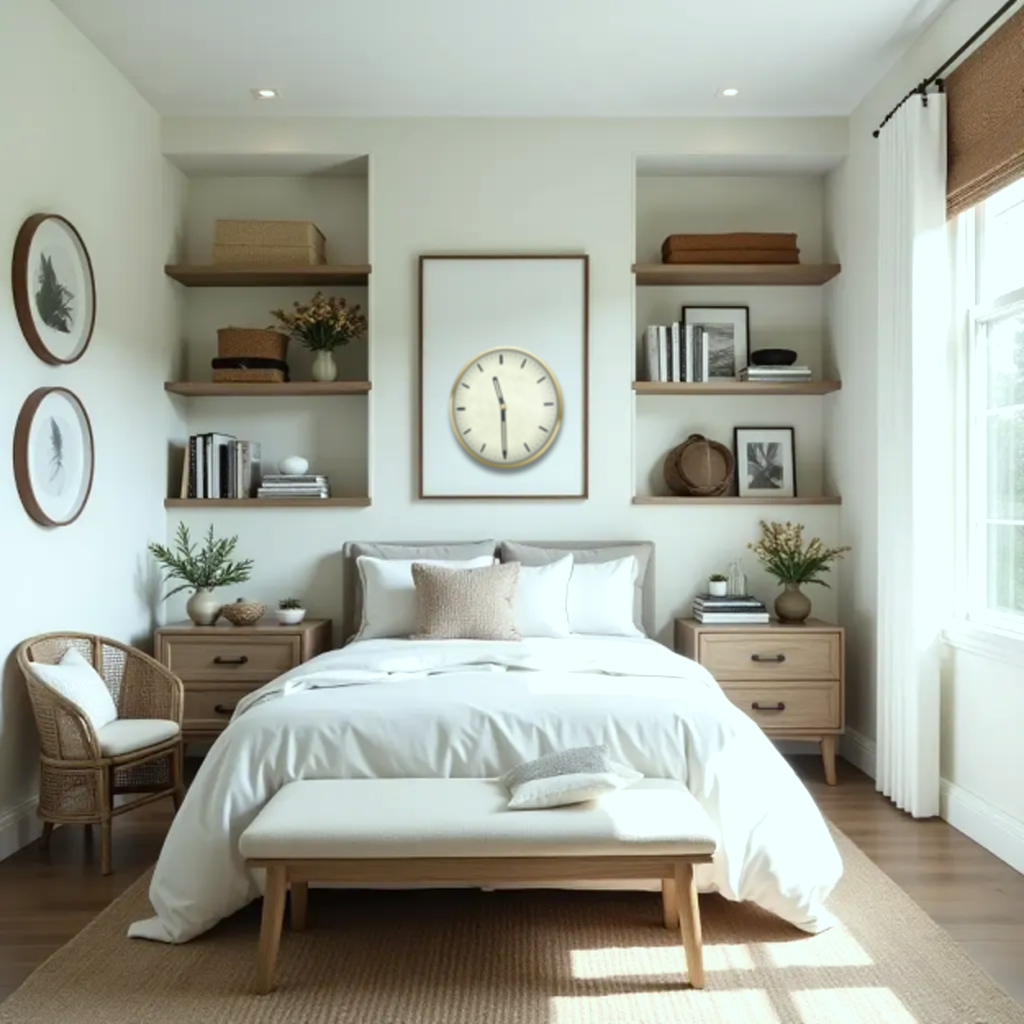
11:30
